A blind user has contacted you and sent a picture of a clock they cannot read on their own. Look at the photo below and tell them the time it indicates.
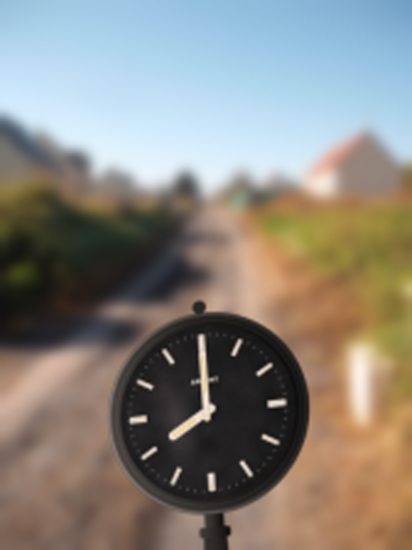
8:00
